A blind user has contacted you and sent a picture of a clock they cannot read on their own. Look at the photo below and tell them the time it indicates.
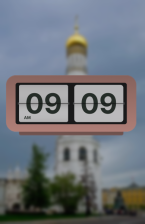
9:09
